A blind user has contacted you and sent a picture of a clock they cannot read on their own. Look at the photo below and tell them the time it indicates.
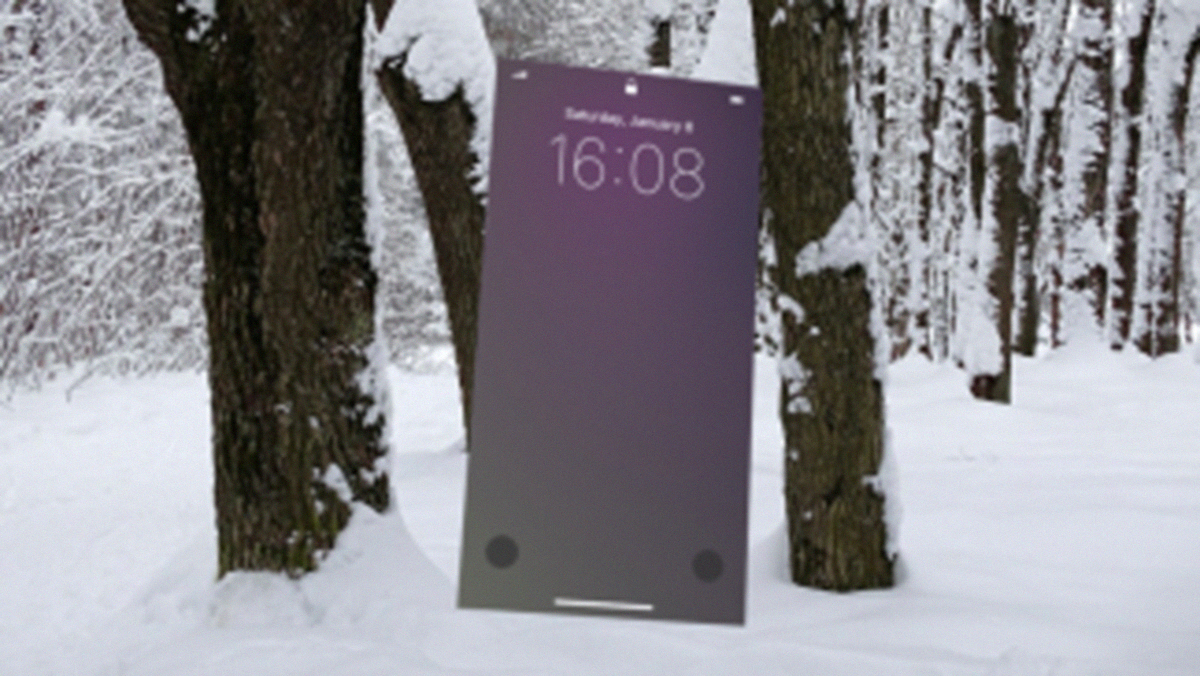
16:08
